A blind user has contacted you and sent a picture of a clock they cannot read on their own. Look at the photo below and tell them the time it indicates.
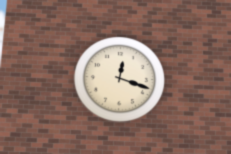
12:18
